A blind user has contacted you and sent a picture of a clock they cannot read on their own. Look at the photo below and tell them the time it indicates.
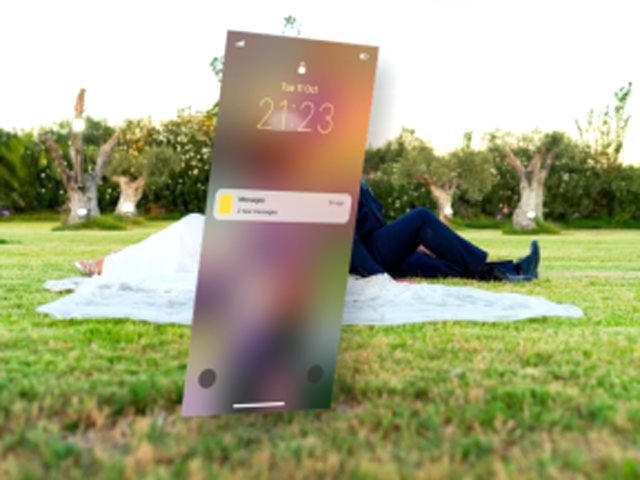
21:23
